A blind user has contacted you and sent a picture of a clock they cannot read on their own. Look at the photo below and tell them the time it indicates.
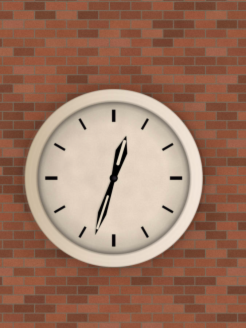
12:33
